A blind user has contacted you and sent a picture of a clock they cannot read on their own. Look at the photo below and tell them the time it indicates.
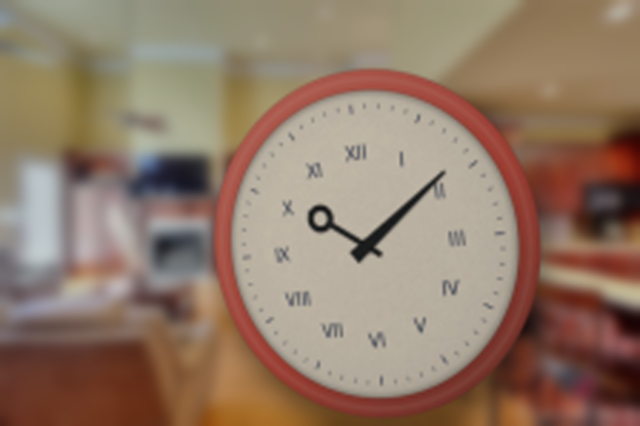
10:09
